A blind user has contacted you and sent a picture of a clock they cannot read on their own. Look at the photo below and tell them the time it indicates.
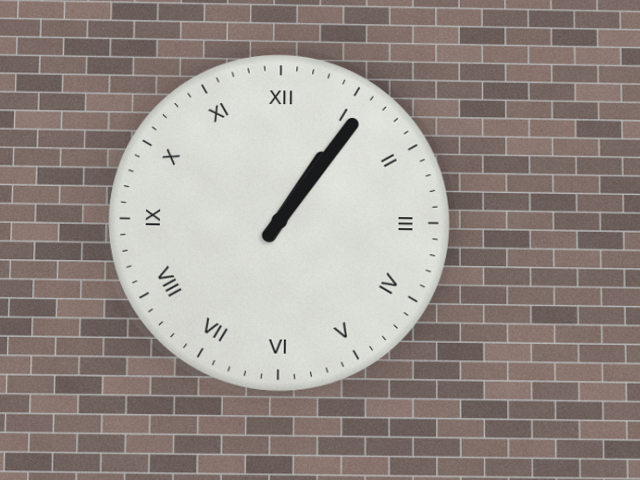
1:06
